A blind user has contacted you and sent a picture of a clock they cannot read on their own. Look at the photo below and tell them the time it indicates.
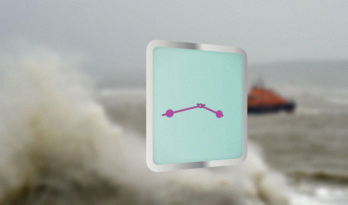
3:43
